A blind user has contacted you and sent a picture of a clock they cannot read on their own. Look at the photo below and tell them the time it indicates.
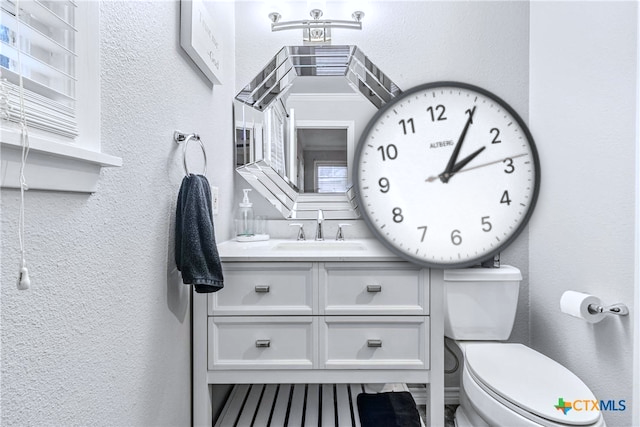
2:05:14
